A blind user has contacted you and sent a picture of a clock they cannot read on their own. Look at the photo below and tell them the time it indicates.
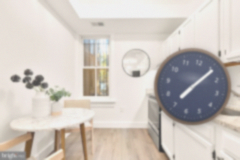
7:06
